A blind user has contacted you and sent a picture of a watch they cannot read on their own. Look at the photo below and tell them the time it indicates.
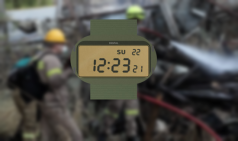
12:23:21
